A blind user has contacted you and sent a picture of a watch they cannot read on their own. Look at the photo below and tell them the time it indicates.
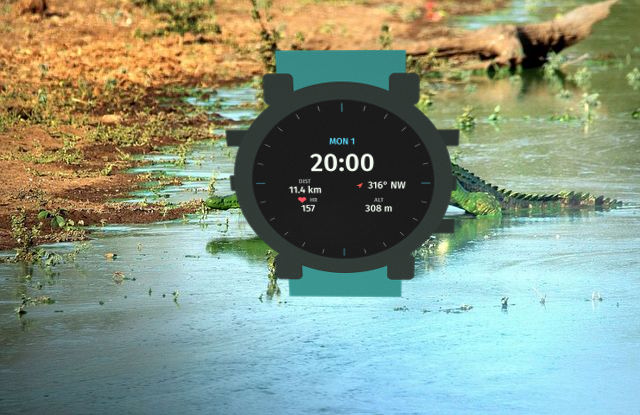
20:00
